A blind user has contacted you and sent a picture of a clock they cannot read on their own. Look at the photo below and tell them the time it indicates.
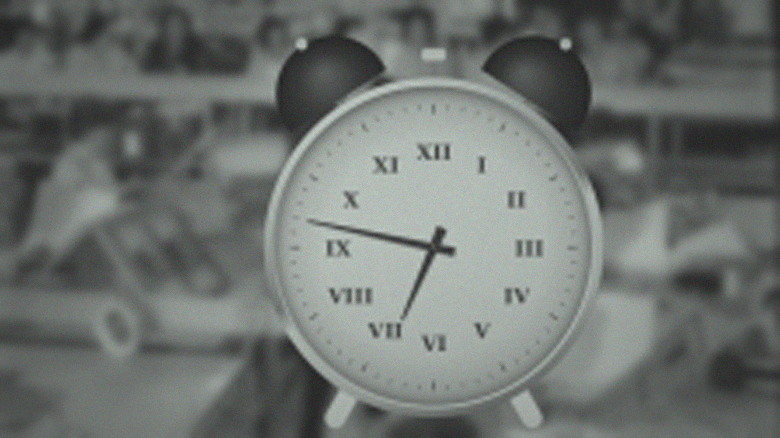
6:47
